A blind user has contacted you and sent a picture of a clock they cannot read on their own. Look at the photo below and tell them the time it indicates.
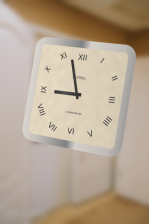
8:57
